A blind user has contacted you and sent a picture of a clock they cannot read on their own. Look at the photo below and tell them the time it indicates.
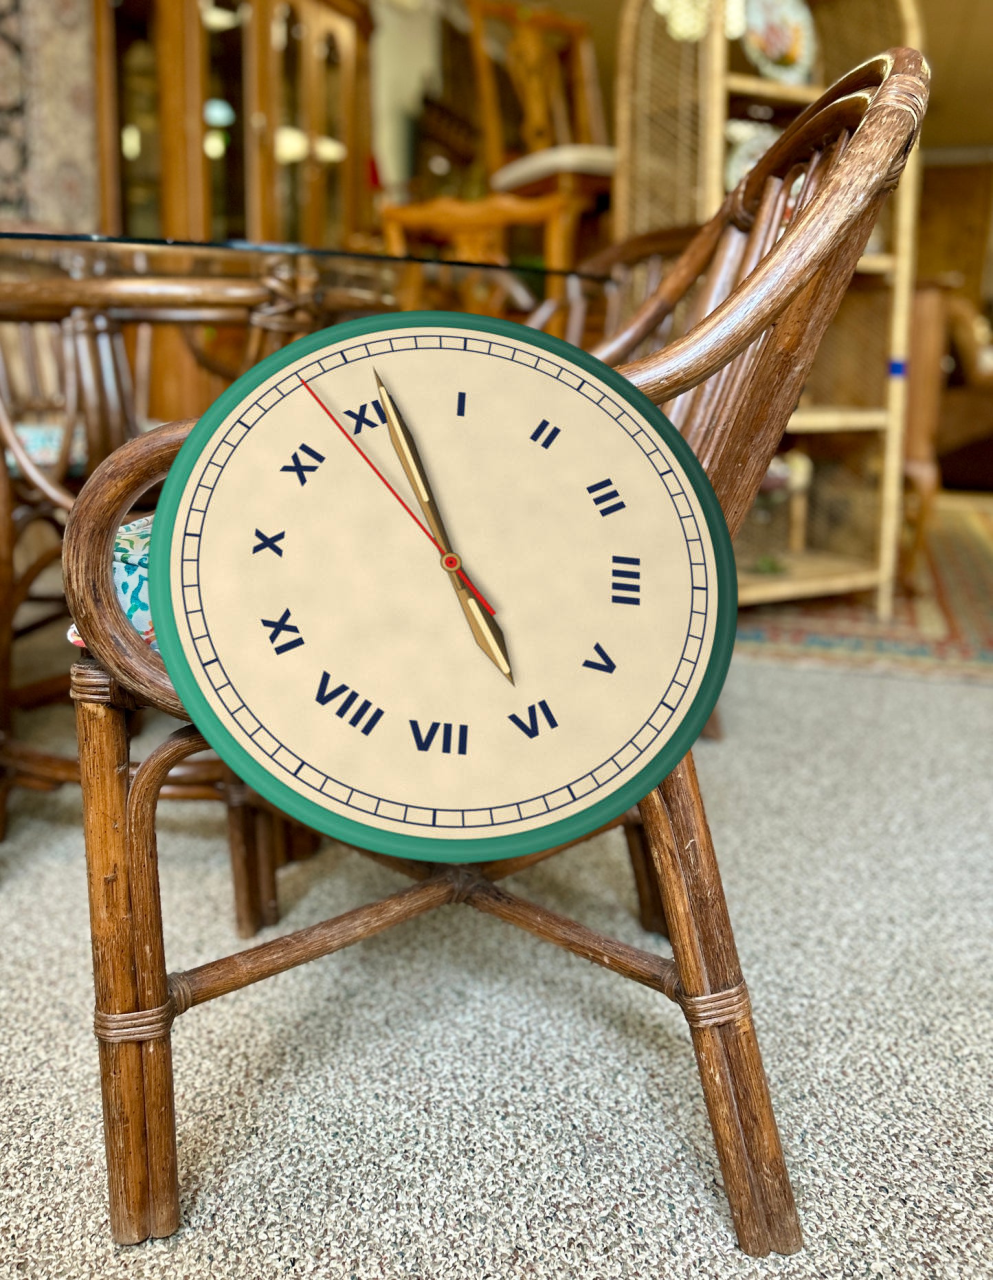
6:00:58
